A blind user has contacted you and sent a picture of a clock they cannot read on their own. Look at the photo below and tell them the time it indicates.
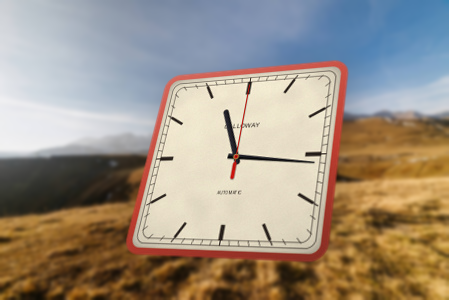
11:16:00
